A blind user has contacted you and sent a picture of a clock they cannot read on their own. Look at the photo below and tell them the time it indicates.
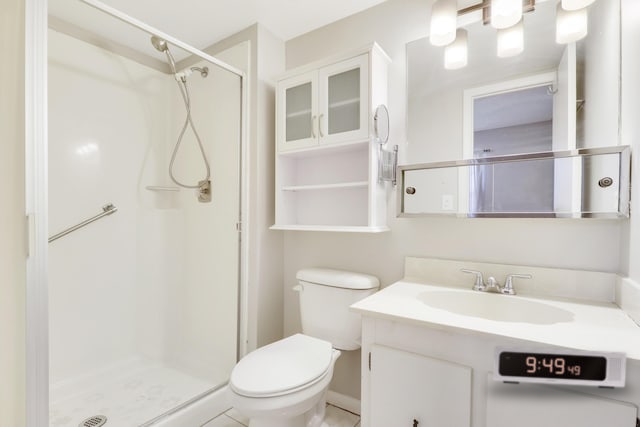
9:49
